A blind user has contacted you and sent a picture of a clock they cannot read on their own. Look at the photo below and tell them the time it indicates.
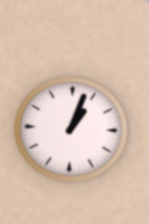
1:03
